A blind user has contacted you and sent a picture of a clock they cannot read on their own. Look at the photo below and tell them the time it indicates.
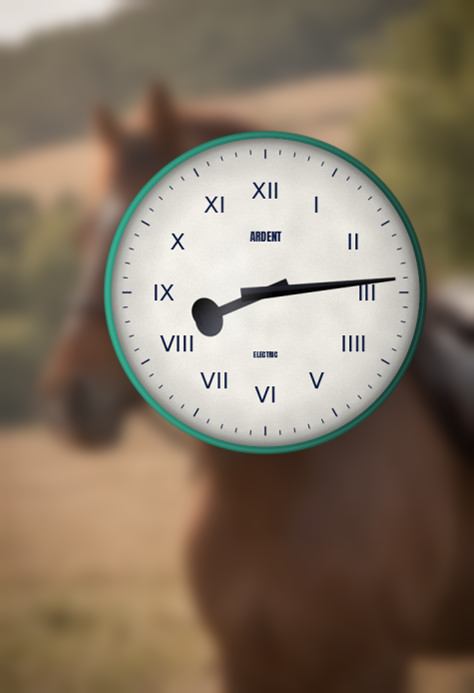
8:14
